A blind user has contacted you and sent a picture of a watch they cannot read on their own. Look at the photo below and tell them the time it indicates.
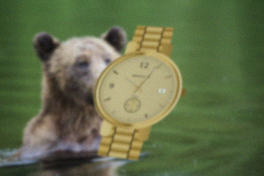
10:04
